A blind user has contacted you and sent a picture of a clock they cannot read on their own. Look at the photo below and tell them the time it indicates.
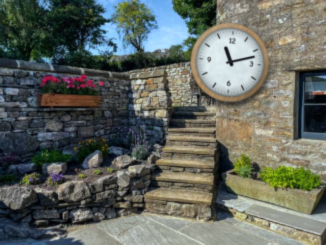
11:12
